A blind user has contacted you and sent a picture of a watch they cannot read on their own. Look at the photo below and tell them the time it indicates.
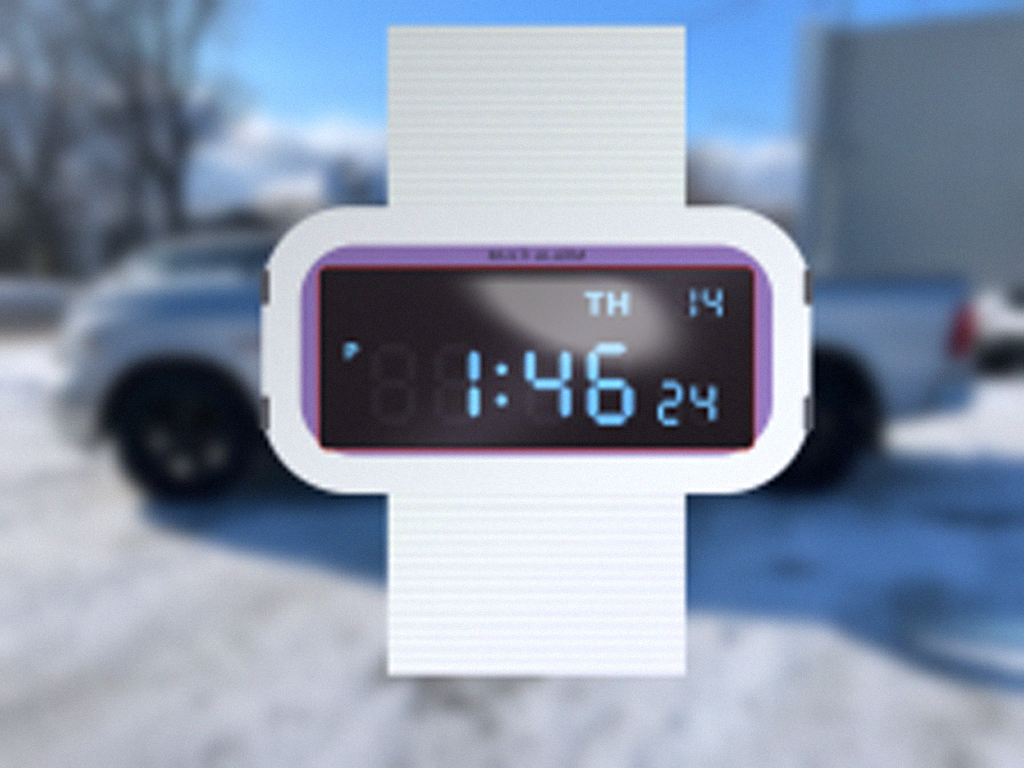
1:46:24
